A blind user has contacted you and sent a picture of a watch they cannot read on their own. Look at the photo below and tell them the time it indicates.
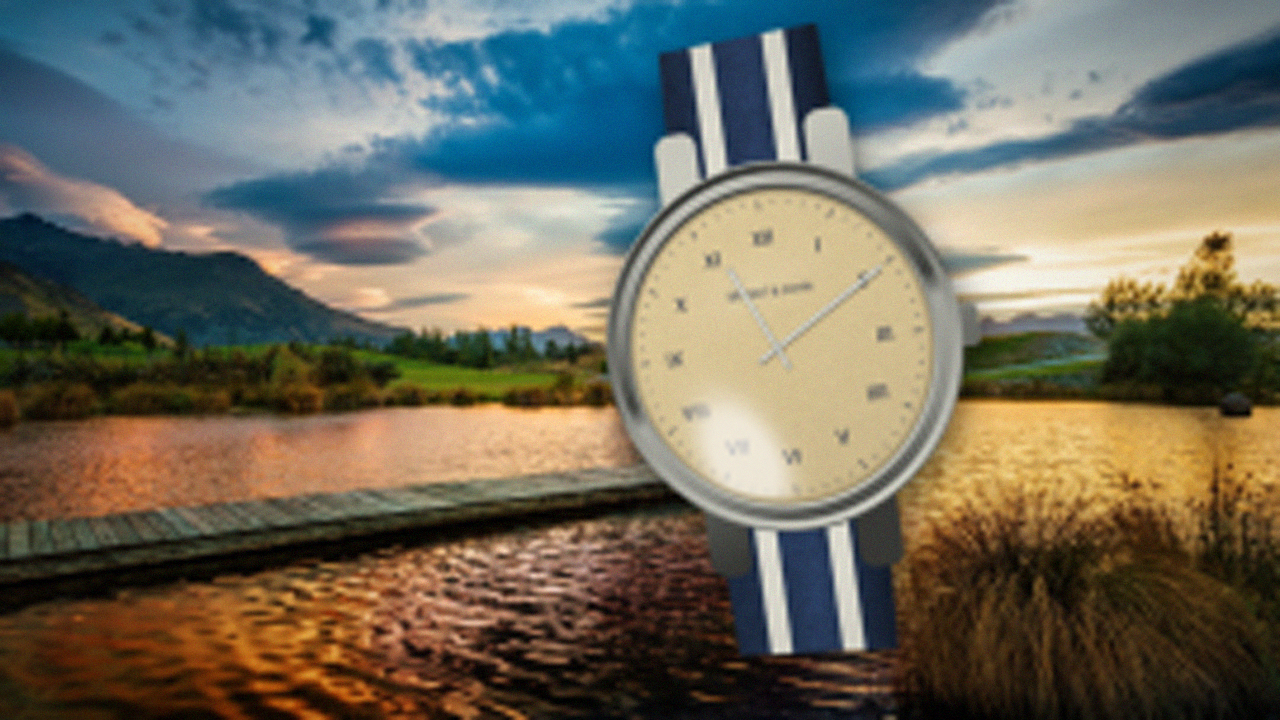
11:10
